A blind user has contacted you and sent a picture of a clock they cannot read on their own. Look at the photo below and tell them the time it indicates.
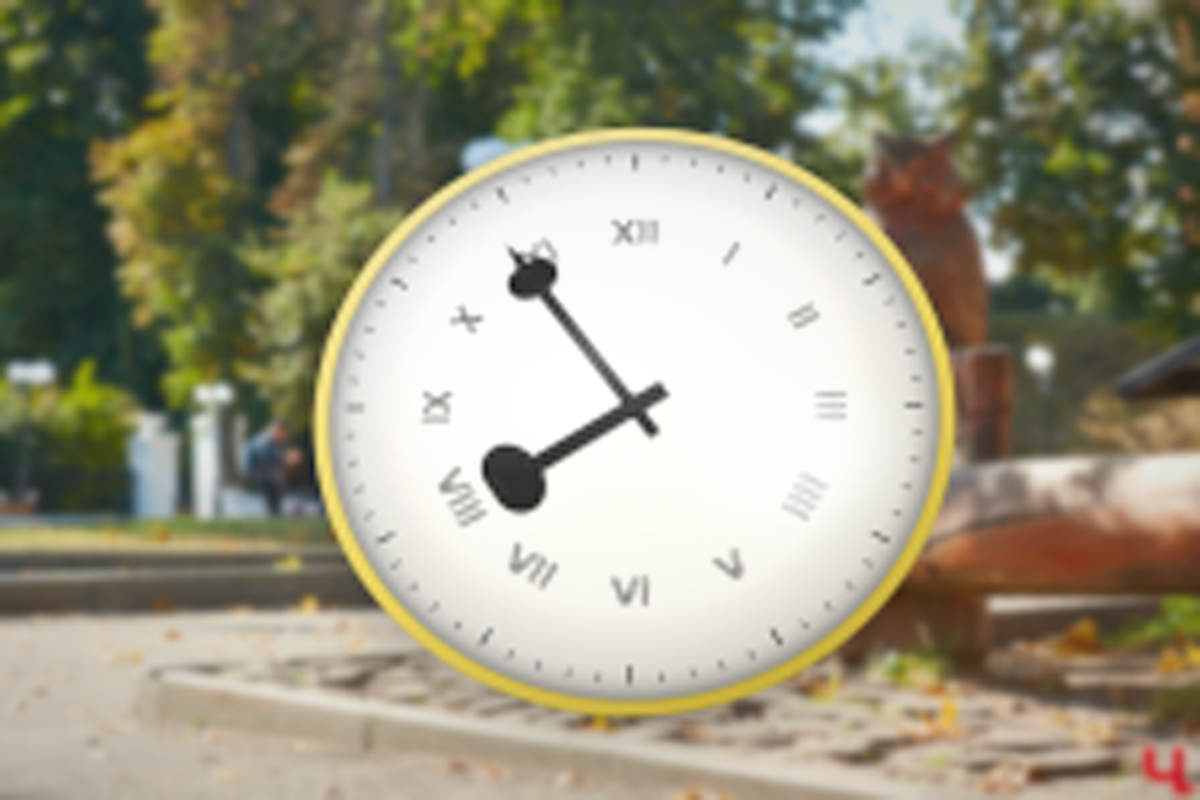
7:54
